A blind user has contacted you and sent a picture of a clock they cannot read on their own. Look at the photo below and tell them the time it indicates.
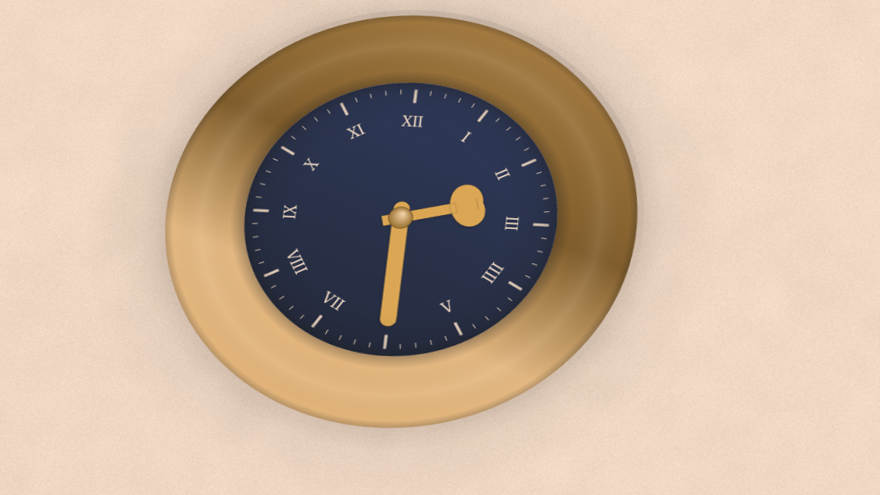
2:30
